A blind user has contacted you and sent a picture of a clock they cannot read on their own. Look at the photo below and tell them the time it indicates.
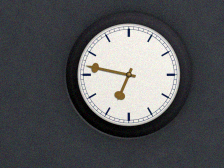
6:47
